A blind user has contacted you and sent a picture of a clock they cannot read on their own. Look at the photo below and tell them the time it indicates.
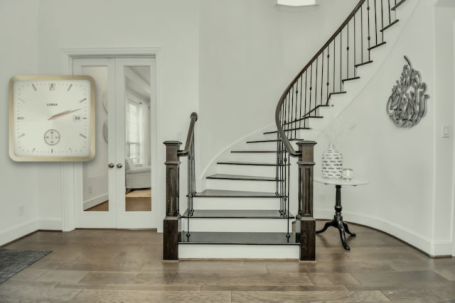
2:12
